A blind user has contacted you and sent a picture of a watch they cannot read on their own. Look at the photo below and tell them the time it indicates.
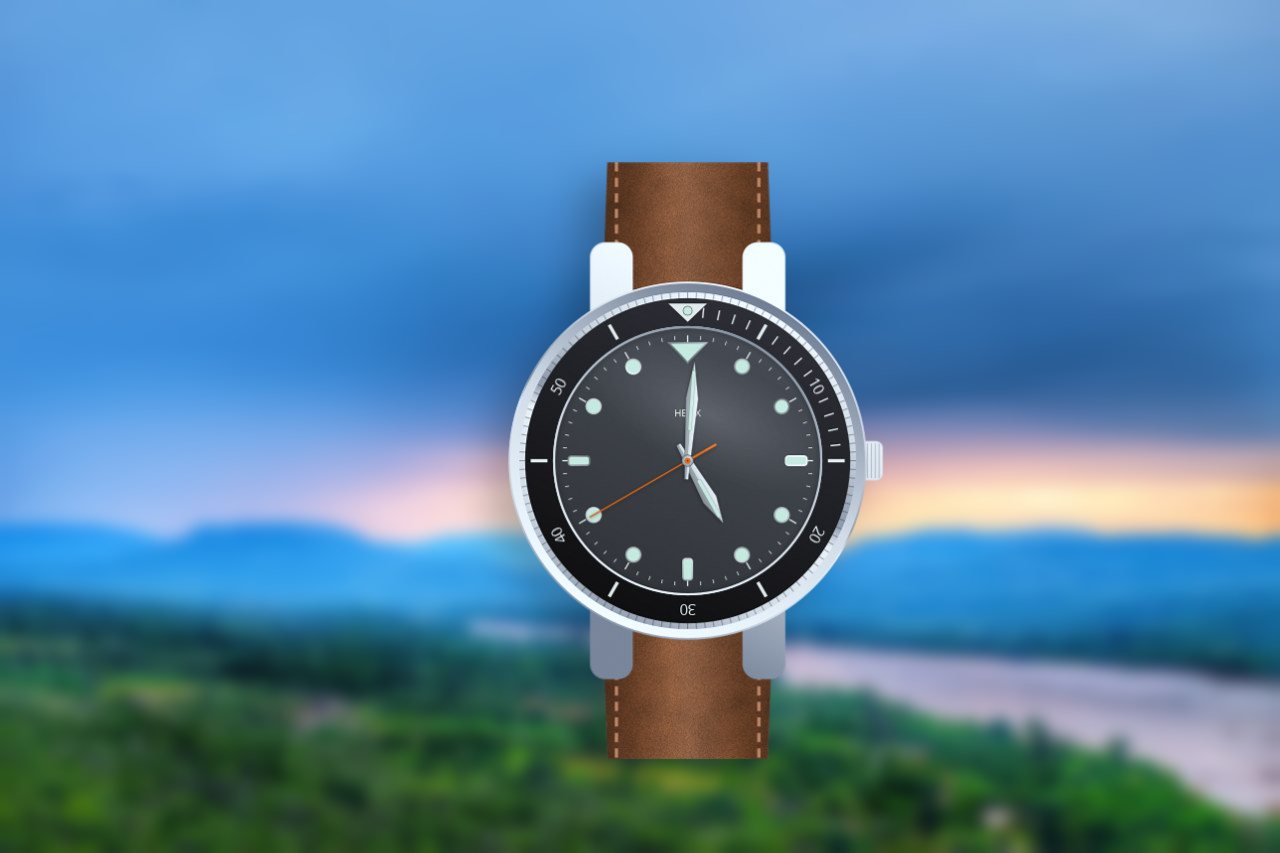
5:00:40
